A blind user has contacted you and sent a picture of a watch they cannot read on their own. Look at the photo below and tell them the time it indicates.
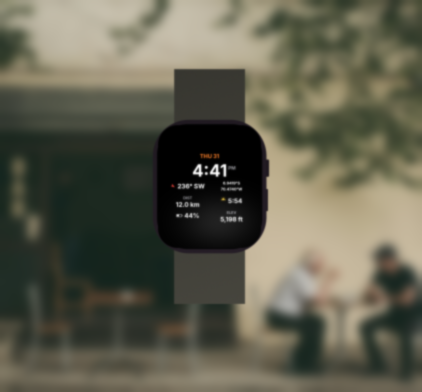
4:41
